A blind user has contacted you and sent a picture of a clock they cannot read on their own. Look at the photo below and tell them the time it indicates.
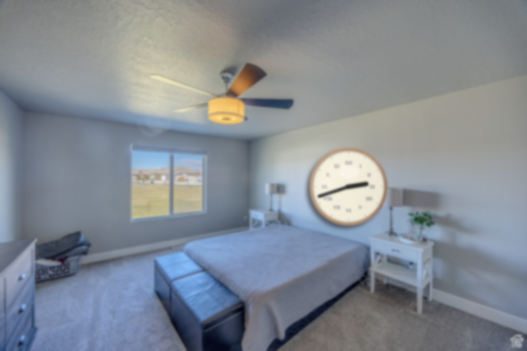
2:42
